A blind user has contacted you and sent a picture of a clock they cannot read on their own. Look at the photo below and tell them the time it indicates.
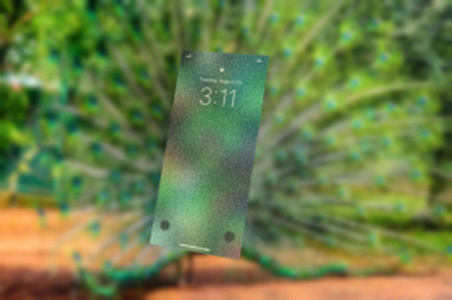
3:11
